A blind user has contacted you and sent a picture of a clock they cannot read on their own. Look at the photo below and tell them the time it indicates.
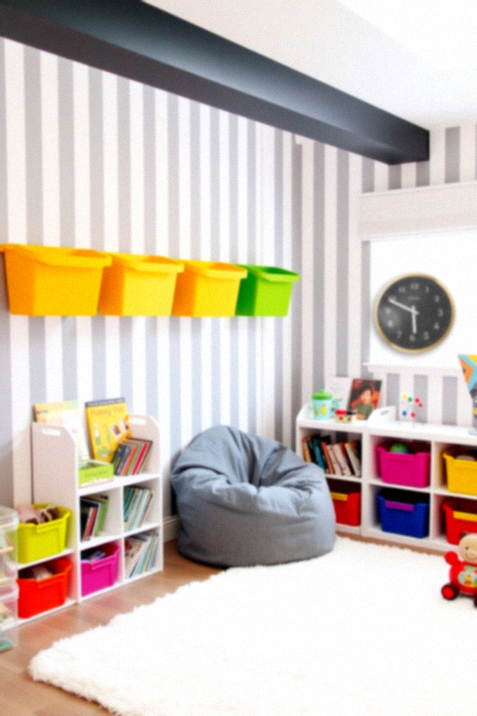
5:49
